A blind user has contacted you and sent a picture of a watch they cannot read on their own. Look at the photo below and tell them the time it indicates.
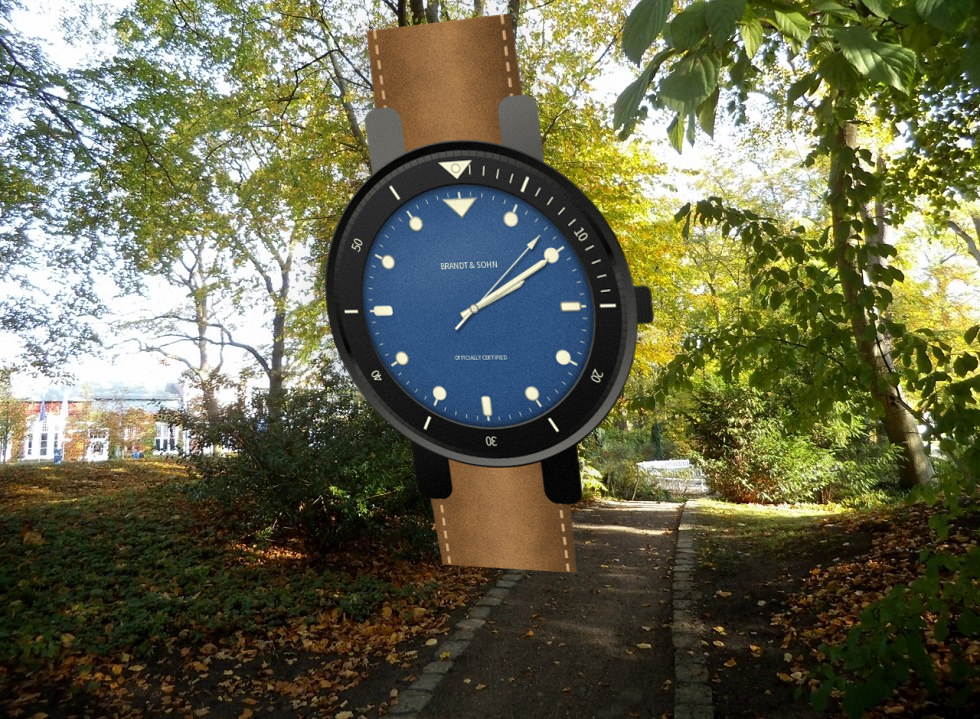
2:10:08
